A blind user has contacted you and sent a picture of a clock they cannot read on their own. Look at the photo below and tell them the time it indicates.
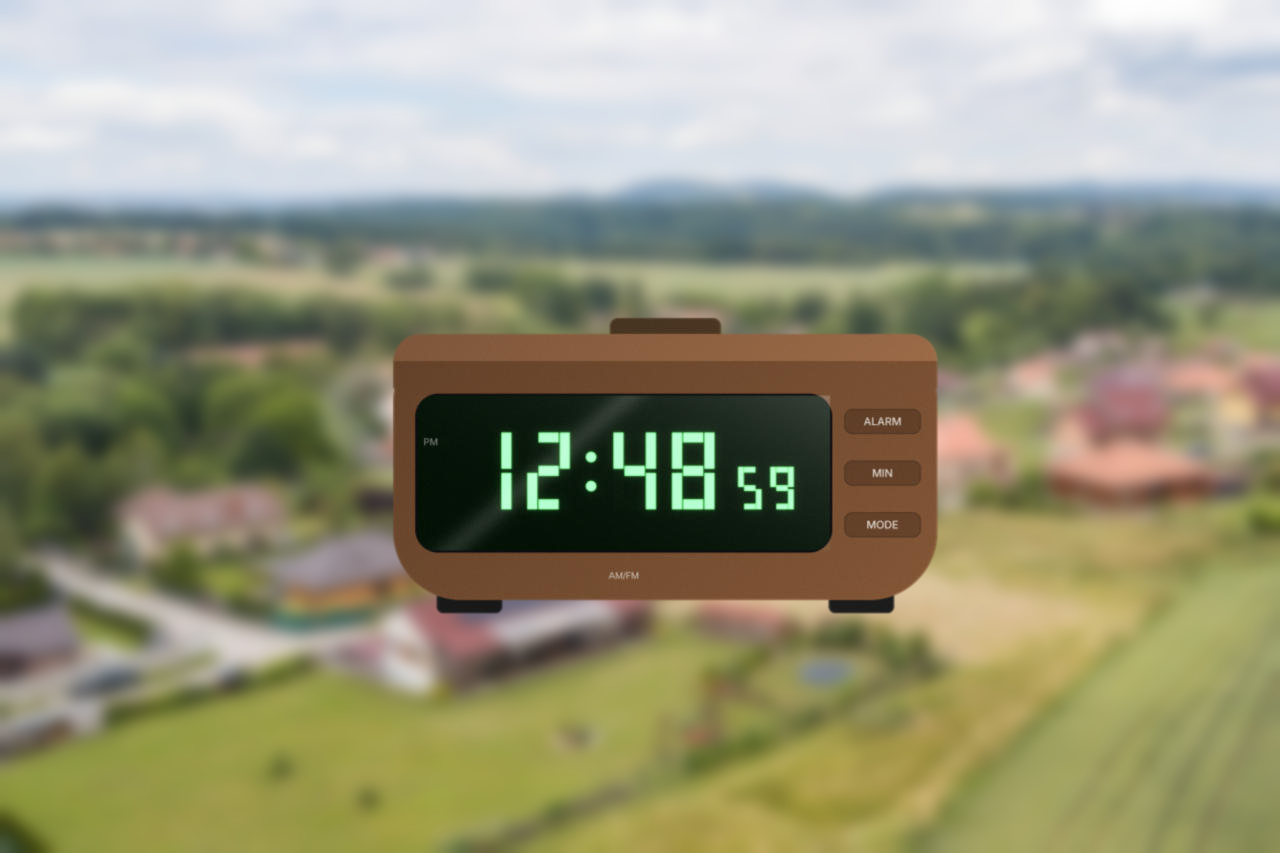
12:48:59
